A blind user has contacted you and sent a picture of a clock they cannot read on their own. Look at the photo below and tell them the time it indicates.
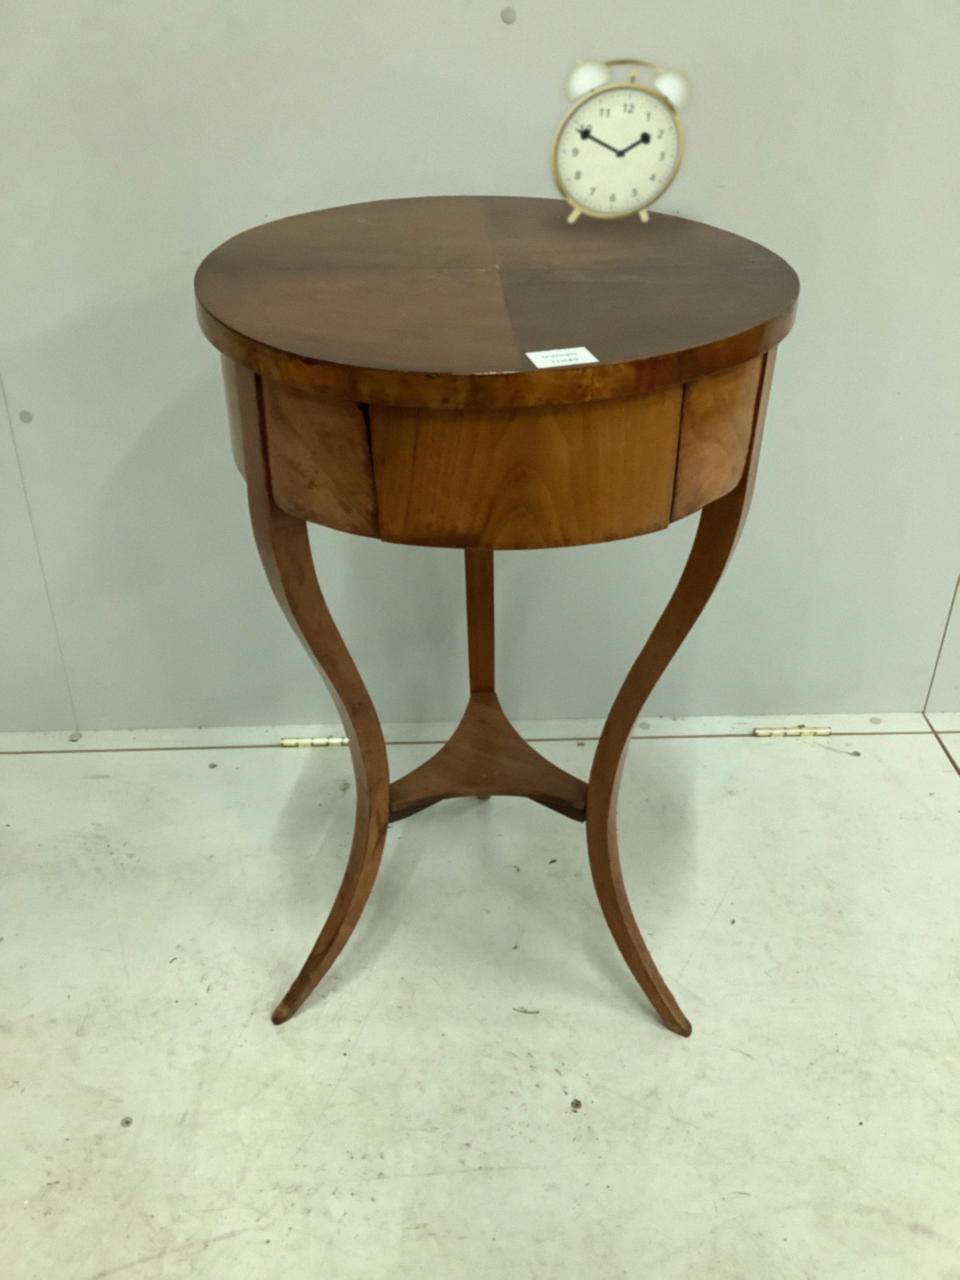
1:49
